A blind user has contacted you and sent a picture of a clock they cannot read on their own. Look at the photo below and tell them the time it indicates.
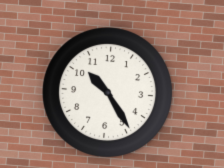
10:24
